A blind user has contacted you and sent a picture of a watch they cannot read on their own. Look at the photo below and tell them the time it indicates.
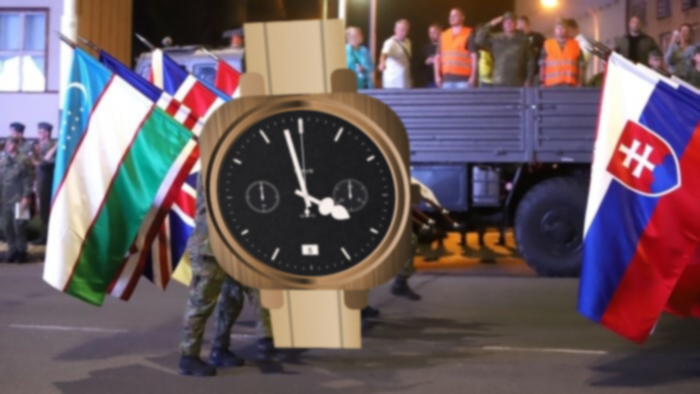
3:58
